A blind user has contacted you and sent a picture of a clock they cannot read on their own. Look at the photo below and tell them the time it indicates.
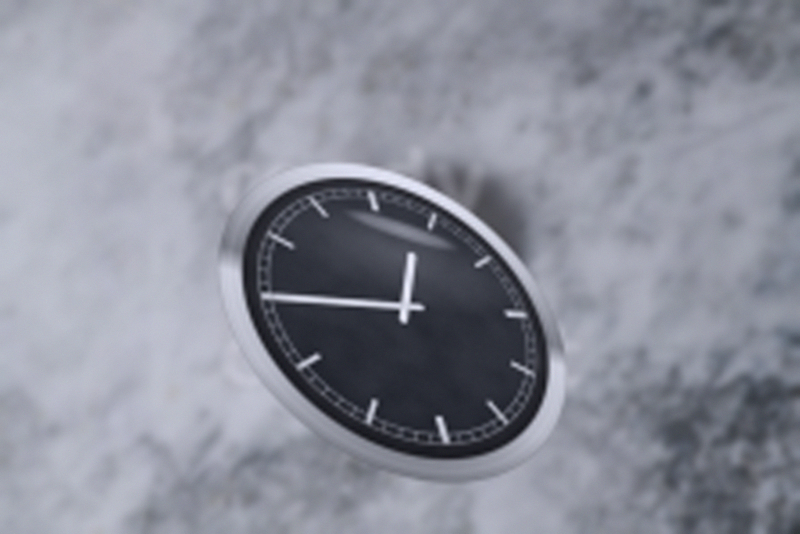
12:45
